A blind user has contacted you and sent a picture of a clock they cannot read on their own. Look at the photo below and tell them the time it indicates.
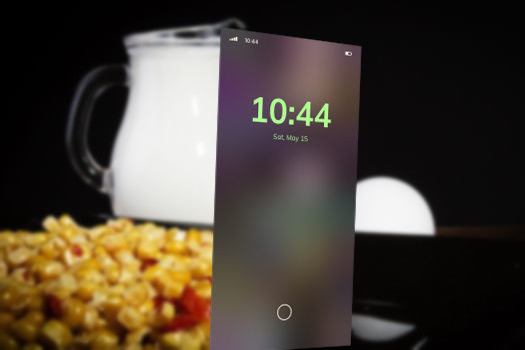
10:44
